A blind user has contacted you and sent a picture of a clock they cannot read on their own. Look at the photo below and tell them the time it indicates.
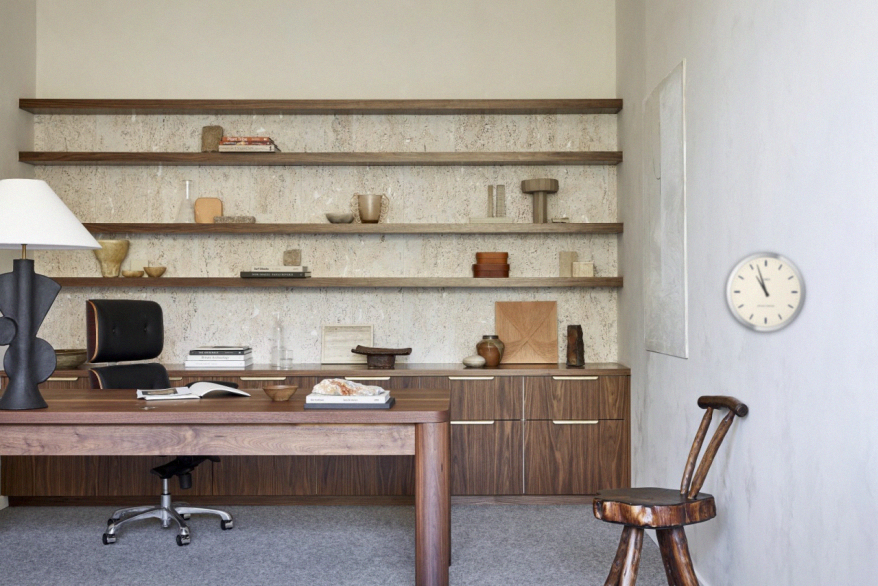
10:57
